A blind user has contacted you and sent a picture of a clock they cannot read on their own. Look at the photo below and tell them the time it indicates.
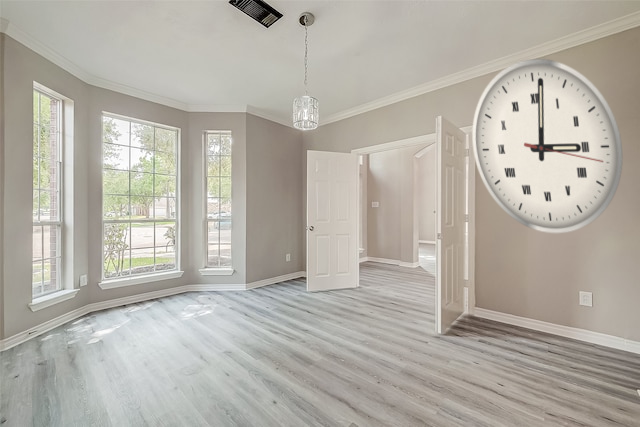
3:01:17
